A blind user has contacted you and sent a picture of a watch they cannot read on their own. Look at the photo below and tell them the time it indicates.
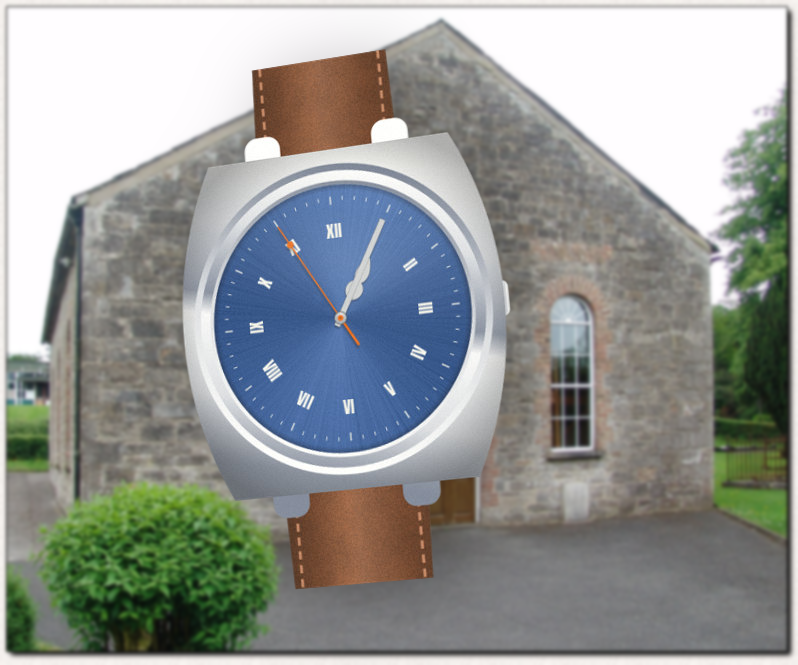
1:04:55
